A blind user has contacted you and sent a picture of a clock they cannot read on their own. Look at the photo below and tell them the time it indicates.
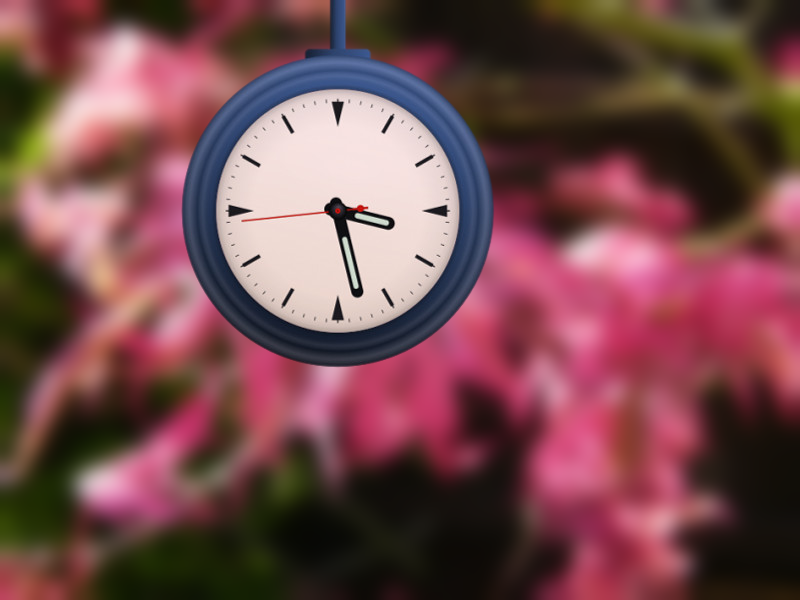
3:27:44
